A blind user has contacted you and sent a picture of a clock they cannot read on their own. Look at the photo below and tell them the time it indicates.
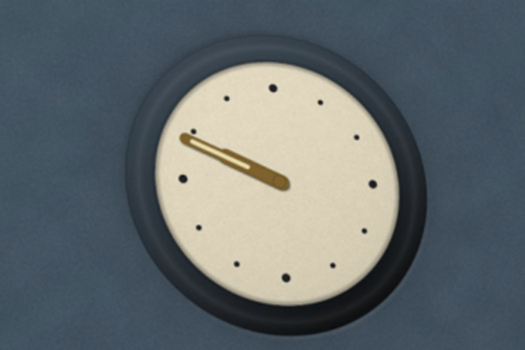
9:49
